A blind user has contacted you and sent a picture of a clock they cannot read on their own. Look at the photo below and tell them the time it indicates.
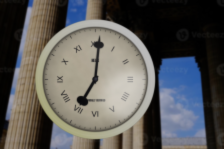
7:01
